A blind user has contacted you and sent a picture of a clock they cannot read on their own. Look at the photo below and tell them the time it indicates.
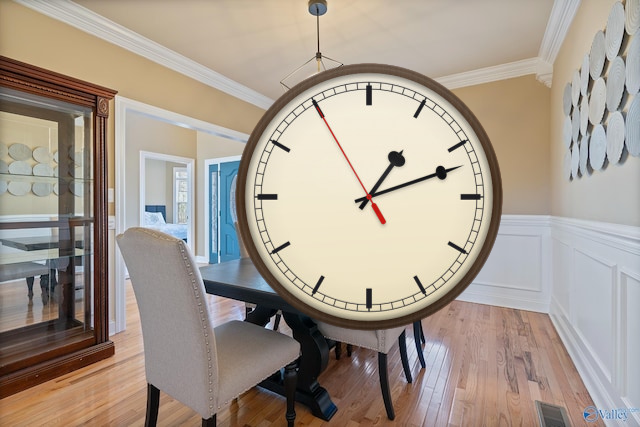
1:11:55
